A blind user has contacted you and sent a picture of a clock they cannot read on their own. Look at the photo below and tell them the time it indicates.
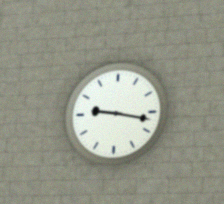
9:17
